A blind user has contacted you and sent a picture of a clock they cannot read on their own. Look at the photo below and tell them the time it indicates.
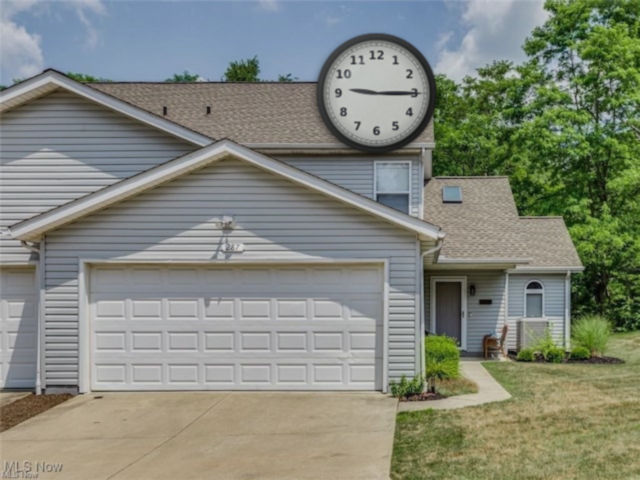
9:15
